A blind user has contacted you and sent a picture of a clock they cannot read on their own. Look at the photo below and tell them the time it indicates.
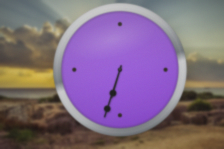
6:33
